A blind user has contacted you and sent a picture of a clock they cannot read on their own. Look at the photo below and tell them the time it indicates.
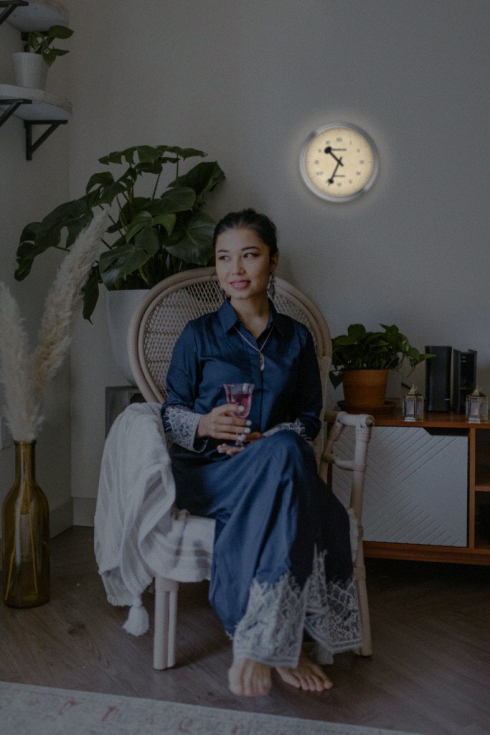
10:34
